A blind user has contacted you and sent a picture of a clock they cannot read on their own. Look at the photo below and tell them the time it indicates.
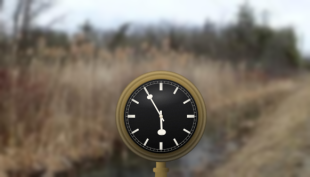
5:55
